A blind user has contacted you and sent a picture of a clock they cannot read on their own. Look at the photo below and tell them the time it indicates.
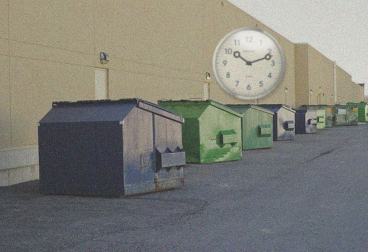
10:12
